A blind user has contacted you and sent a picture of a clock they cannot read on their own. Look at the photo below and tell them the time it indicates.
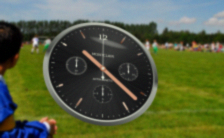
10:22
